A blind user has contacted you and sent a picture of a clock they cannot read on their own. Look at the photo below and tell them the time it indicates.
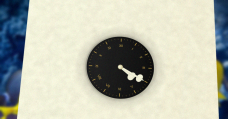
4:20
